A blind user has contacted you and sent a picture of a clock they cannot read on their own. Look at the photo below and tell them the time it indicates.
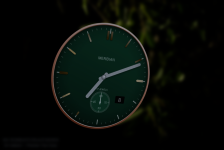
7:11
